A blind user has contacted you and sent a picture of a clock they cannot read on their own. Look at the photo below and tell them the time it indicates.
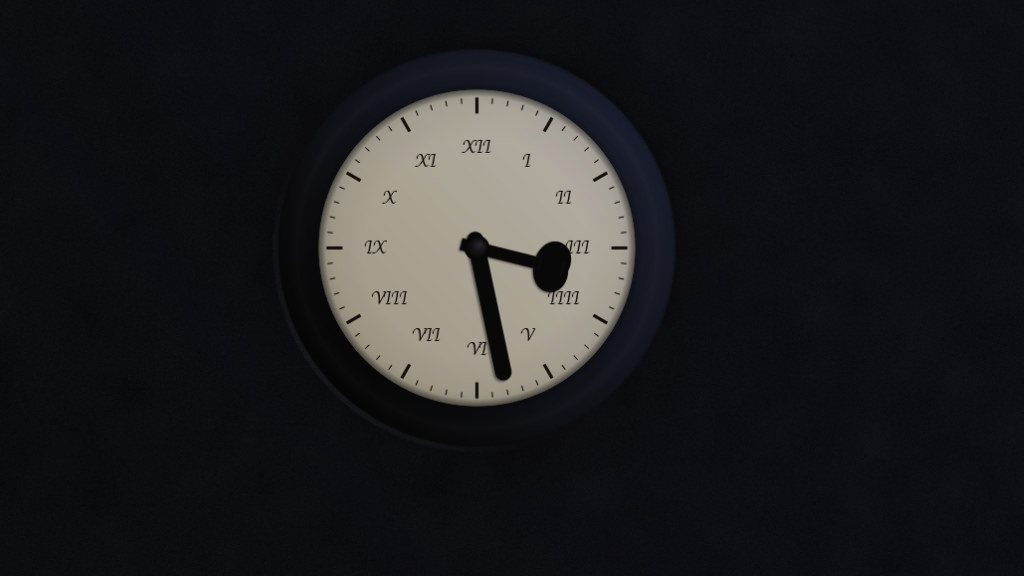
3:28
